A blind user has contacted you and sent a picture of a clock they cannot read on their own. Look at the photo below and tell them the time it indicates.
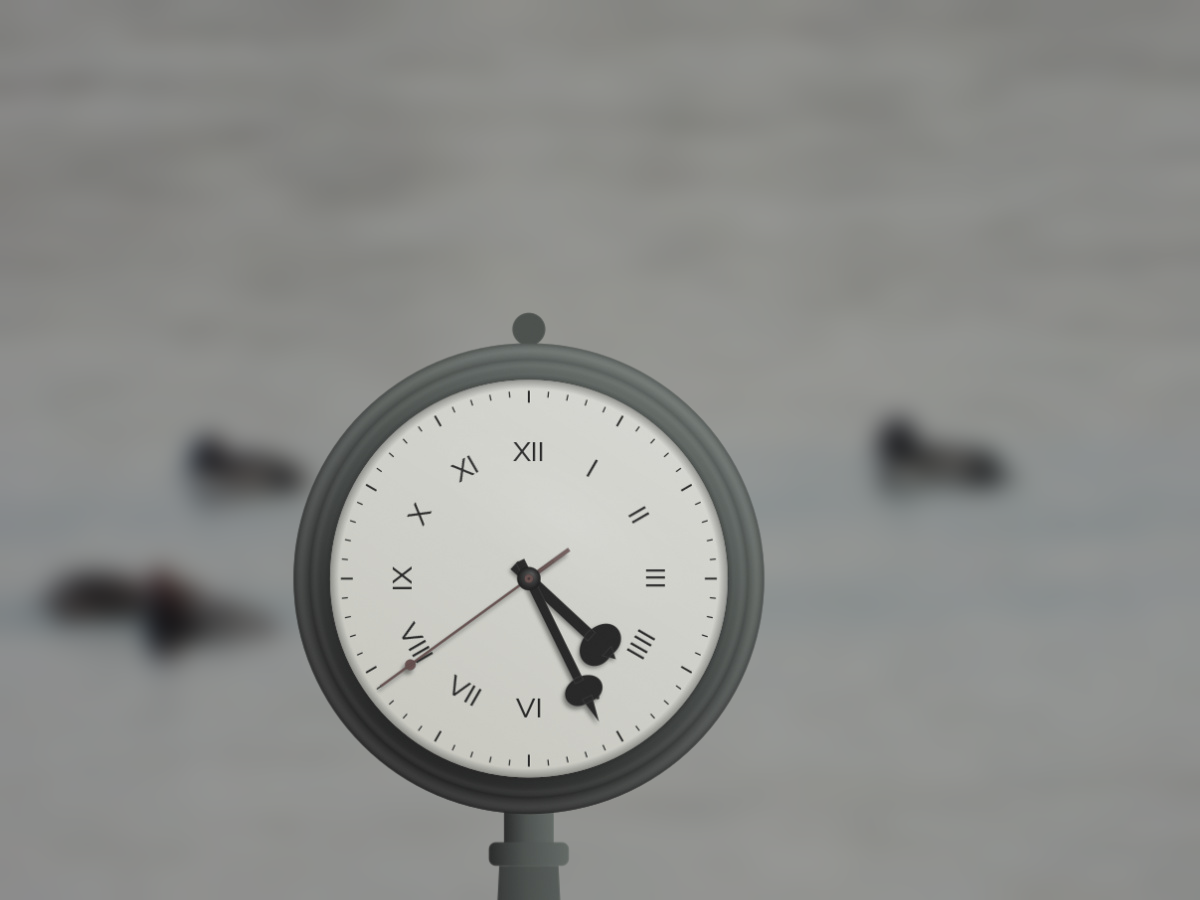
4:25:39
